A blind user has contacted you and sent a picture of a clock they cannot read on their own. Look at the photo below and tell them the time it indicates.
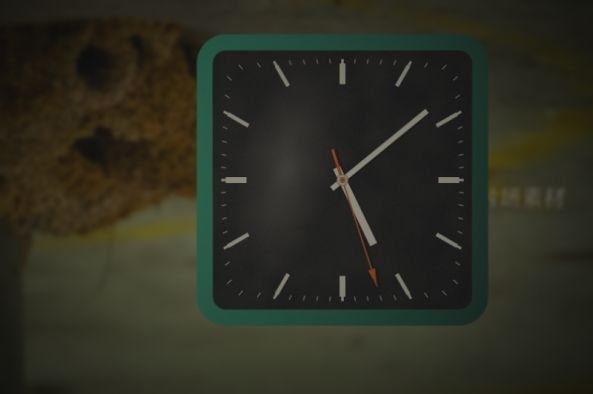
5:08:27
